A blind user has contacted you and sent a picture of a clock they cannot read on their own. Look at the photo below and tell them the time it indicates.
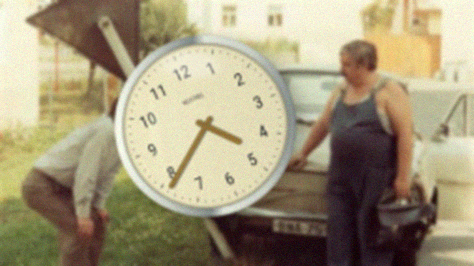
4:39
